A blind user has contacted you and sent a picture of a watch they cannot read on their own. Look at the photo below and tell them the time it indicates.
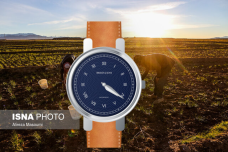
4:21
